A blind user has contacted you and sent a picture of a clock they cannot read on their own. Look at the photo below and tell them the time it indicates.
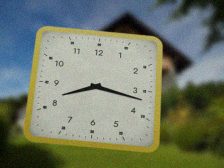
8:17
